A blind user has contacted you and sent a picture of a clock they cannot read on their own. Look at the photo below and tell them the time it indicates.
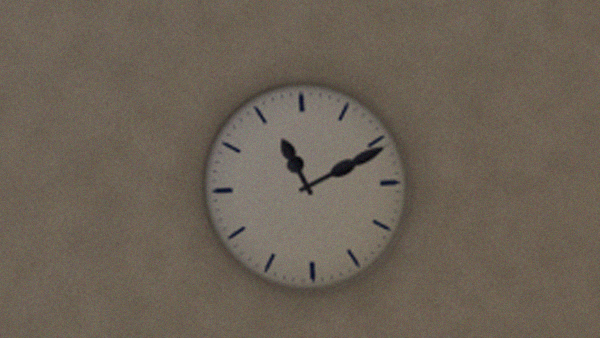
11:11
